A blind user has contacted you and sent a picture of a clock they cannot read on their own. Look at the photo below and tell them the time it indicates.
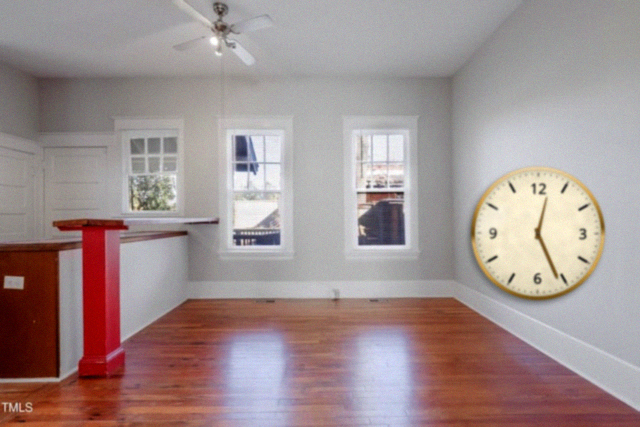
12:26
